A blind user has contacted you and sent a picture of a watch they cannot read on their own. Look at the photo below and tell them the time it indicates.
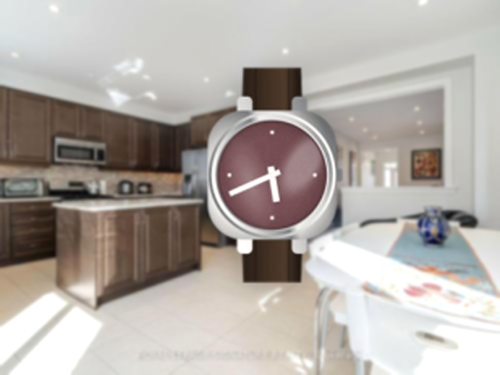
5:41
